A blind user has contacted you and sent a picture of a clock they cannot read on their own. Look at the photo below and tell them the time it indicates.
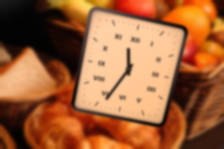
11:34
